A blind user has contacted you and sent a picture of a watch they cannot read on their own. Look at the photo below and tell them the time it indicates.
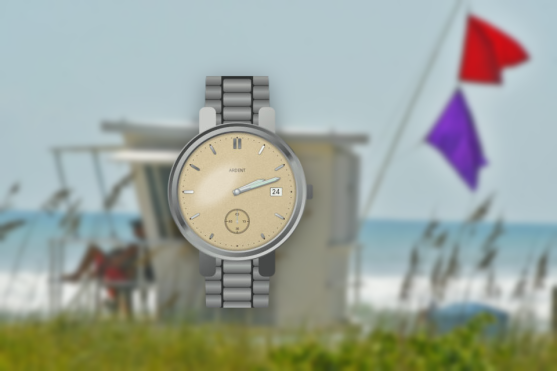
2:12
